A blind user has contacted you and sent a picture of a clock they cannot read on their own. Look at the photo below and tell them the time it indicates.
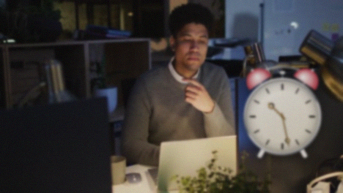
10:28
